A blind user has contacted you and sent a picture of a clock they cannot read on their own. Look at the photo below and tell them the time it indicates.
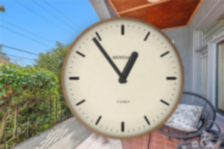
12:54
